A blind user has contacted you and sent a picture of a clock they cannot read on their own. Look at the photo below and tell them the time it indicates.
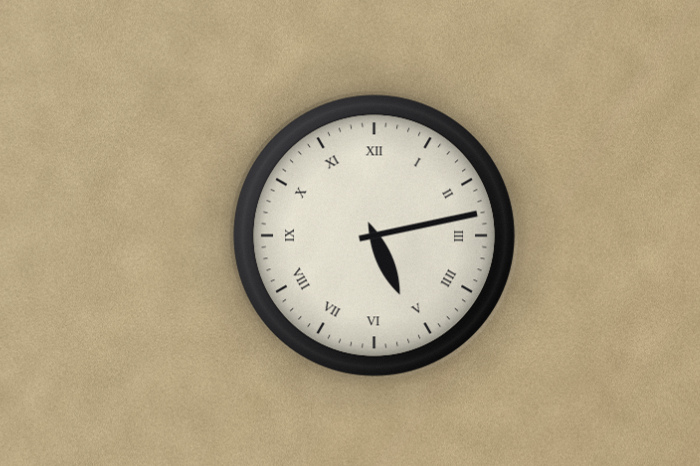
5:13
